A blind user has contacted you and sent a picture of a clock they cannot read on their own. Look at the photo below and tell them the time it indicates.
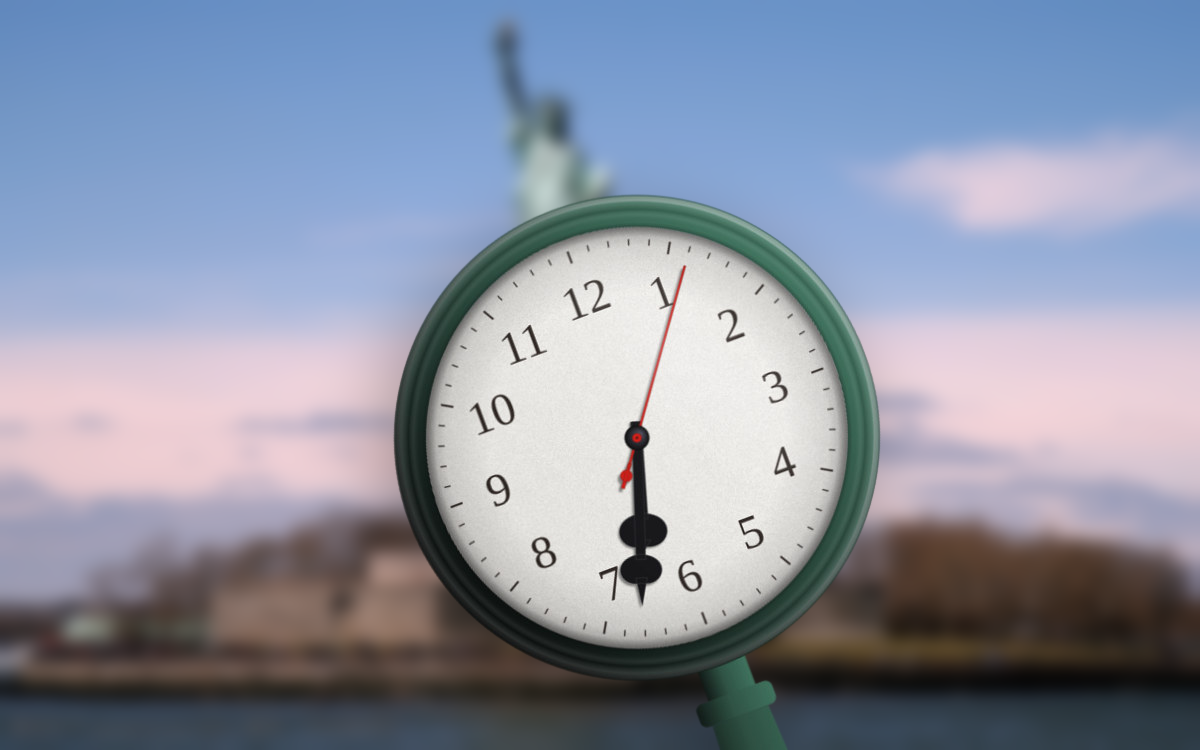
6:33:06
